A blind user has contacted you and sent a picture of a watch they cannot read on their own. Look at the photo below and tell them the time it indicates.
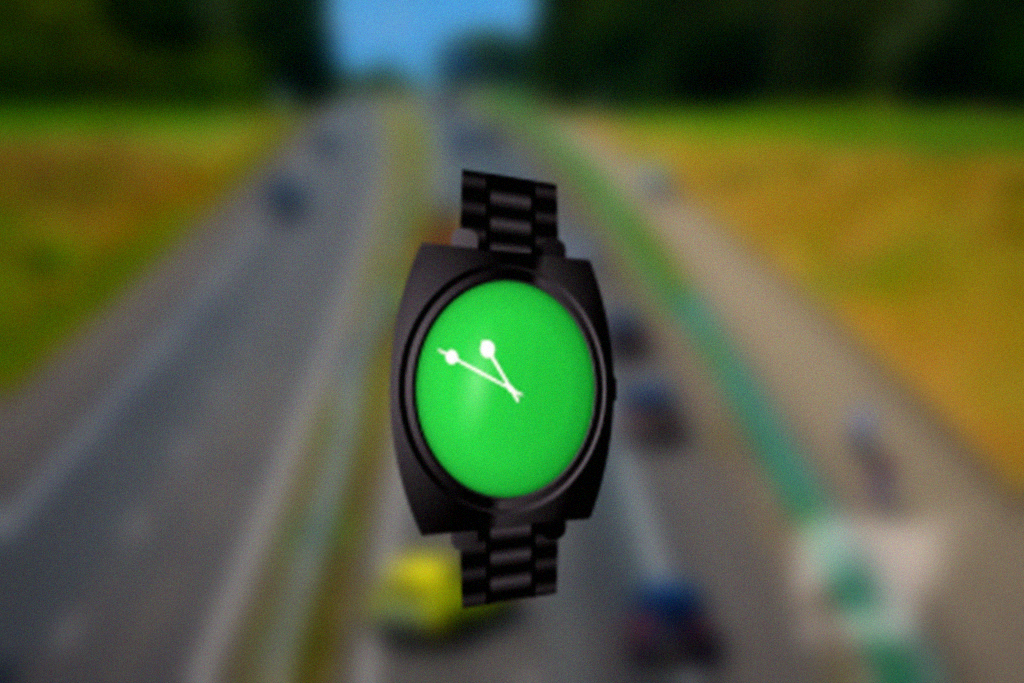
10:49
